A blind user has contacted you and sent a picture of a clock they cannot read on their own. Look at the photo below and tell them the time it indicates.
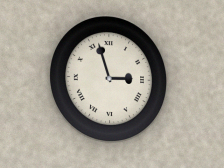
2:57
